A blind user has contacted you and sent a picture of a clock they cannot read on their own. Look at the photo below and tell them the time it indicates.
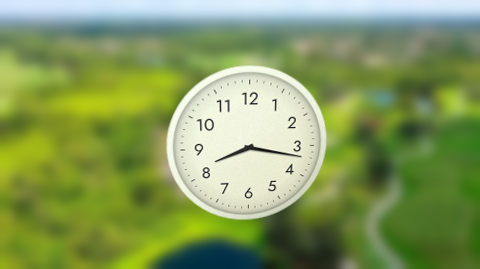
8:17
